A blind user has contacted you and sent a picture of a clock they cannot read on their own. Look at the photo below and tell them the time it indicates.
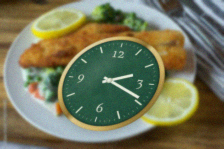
2:19
